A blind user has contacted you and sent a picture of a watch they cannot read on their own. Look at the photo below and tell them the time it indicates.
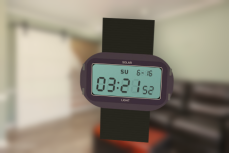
3:21:52
